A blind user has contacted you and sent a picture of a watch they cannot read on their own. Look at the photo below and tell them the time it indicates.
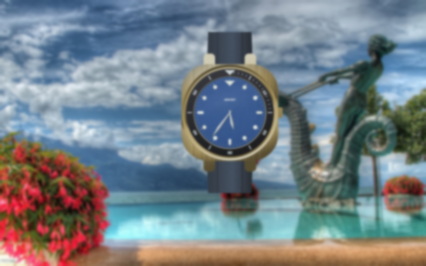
5:36
